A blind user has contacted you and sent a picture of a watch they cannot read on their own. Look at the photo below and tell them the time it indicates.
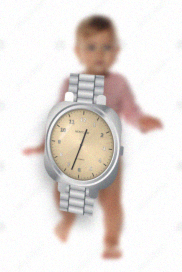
12:33
